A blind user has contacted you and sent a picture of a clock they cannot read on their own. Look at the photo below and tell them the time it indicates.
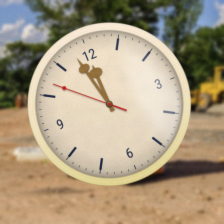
11:57:52
